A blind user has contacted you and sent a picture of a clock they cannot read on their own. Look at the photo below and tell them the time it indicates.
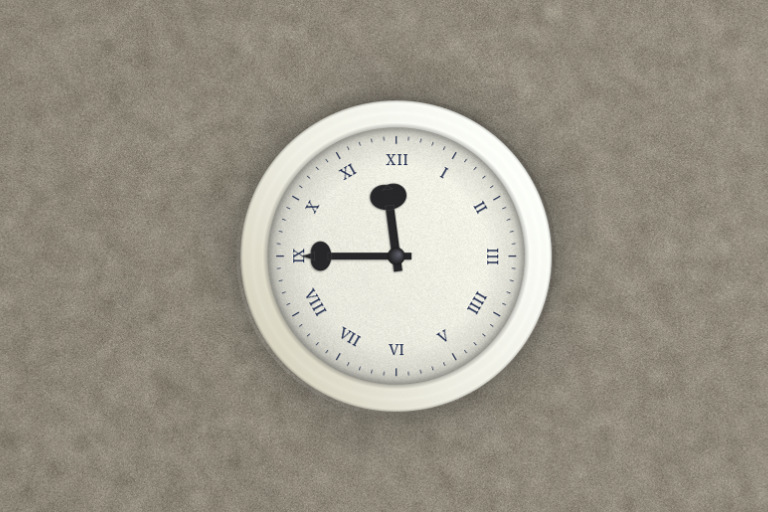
11:45
